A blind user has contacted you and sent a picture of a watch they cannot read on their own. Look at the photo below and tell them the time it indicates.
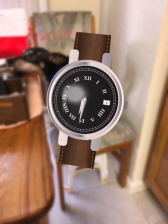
6:31
